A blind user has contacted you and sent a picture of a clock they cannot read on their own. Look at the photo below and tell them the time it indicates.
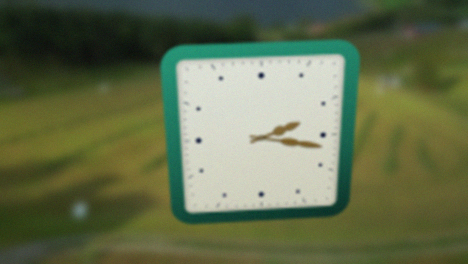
2:17
